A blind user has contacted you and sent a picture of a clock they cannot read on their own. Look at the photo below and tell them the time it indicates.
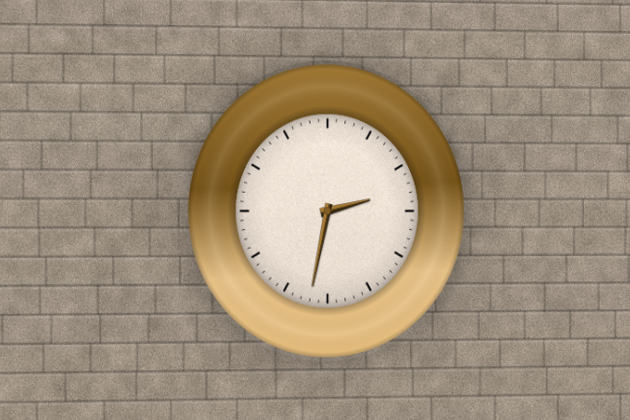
2:32
